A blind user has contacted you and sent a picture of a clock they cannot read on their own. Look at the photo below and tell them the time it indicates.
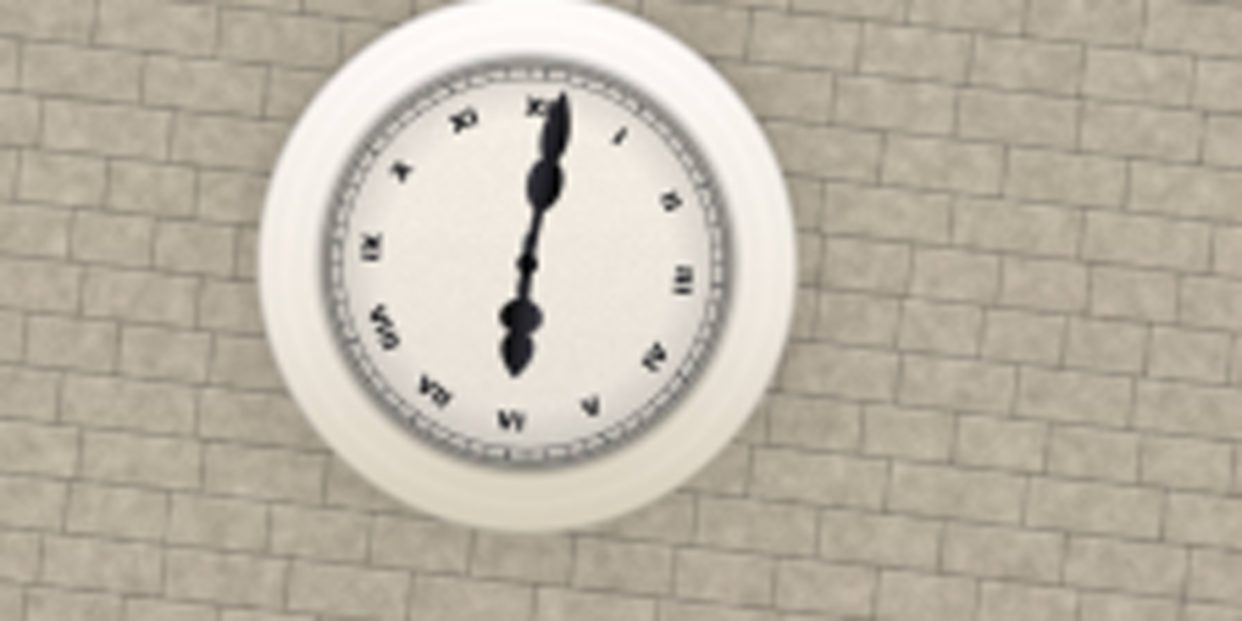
6:01
